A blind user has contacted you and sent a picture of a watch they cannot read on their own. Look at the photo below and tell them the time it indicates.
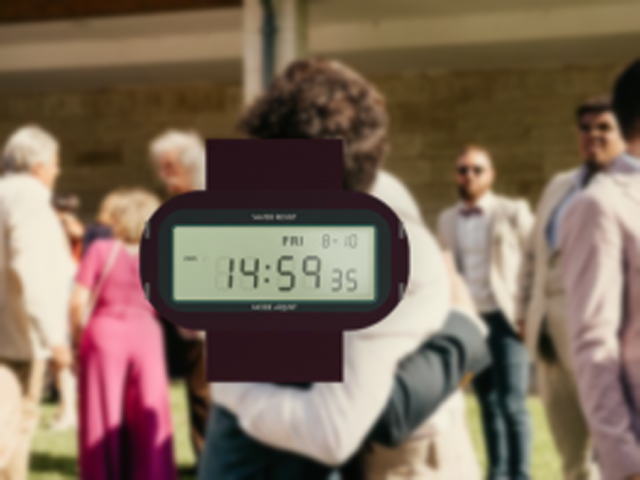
14:59:35
